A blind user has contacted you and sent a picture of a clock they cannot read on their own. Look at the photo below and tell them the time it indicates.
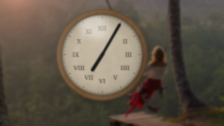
7:05
